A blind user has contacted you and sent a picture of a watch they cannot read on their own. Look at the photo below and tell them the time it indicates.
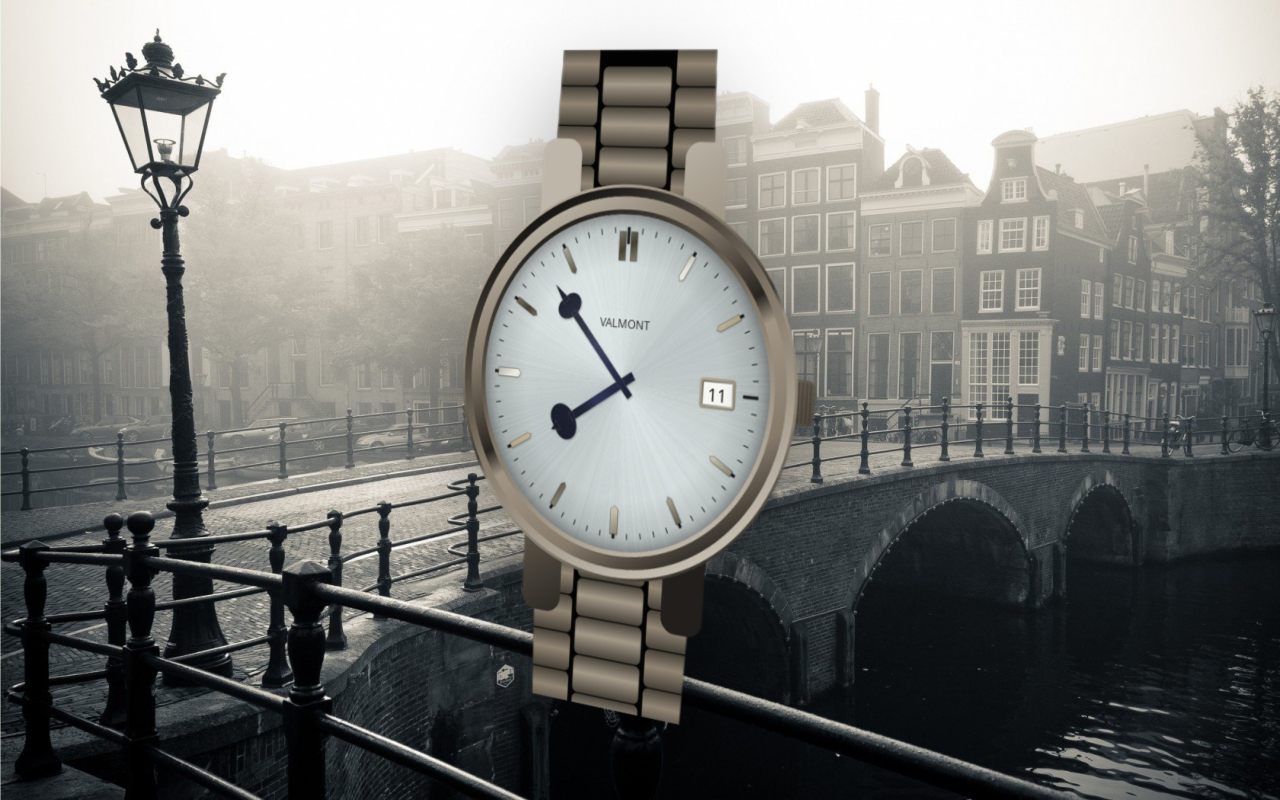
7:53
